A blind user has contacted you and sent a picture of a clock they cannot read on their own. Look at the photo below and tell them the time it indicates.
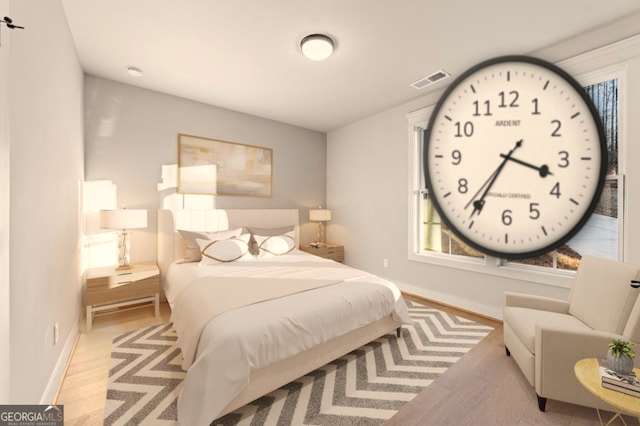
3:35:37
